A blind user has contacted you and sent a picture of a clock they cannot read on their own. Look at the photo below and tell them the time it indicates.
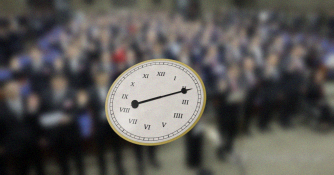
8:11
